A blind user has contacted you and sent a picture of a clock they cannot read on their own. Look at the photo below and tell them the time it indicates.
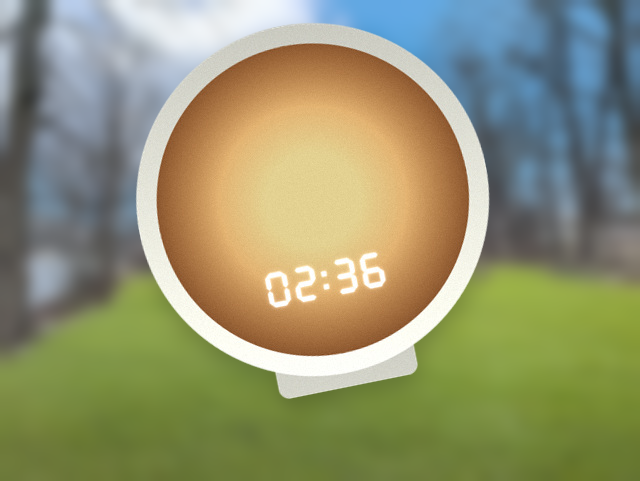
2:36
